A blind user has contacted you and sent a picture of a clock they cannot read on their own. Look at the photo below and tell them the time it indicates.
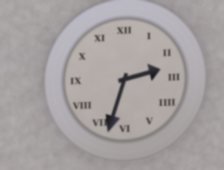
2:33
